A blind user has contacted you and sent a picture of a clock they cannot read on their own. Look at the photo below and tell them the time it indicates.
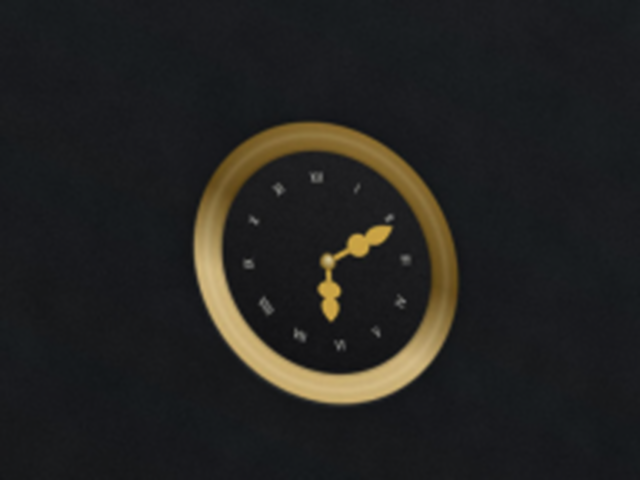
6:11
